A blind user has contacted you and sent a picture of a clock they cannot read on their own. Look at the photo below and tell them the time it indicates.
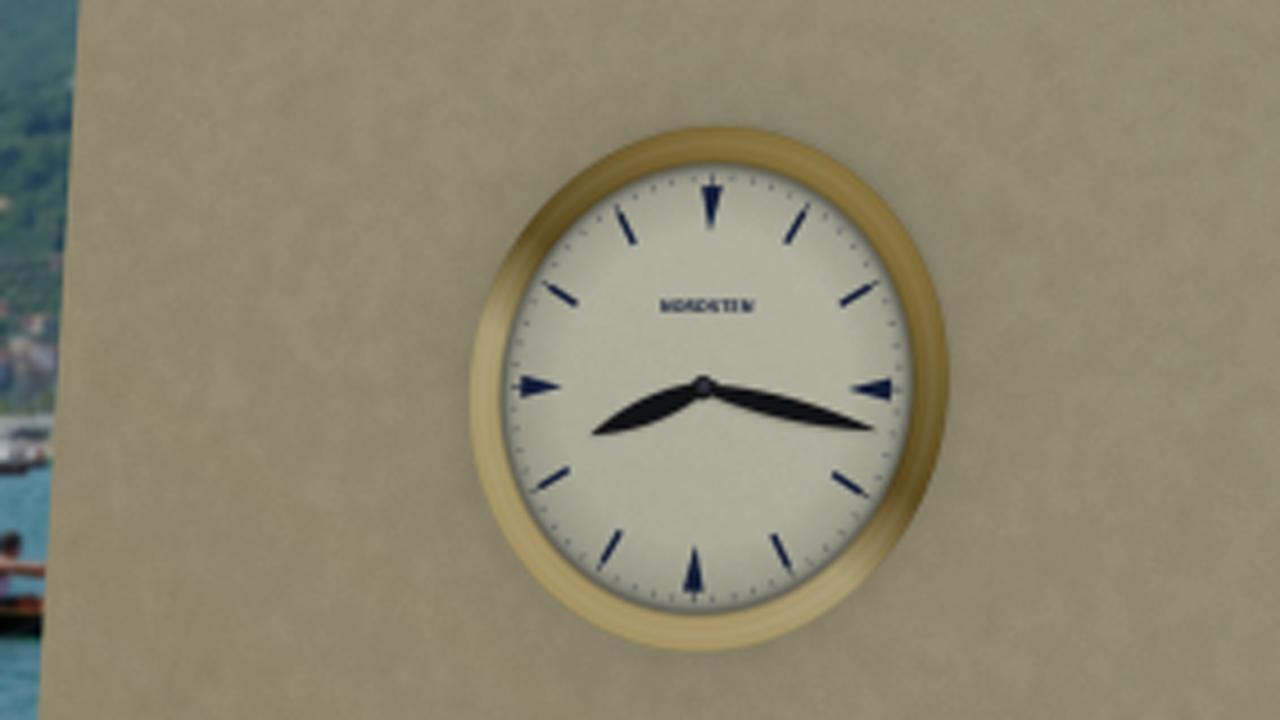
8:17
